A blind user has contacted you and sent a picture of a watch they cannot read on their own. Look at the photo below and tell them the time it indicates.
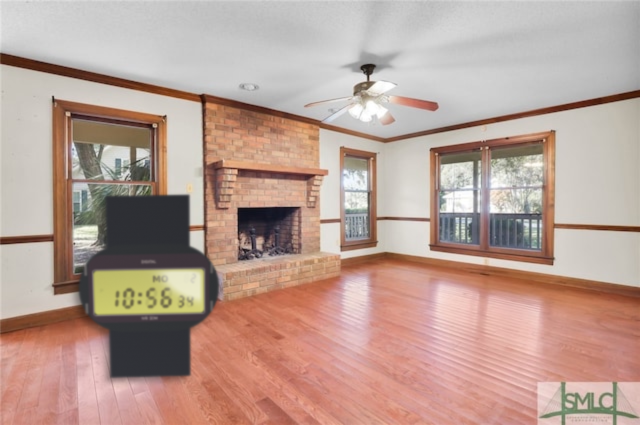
10:56:34
